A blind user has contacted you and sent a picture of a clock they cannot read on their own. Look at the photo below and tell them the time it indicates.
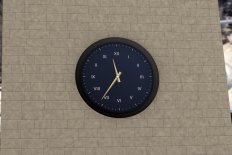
11:36
